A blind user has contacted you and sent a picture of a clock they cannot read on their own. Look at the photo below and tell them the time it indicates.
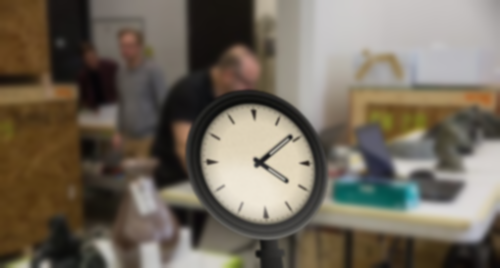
4:09
